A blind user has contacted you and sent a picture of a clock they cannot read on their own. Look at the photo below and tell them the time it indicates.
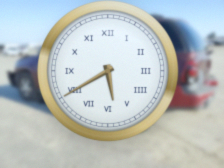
5:40
